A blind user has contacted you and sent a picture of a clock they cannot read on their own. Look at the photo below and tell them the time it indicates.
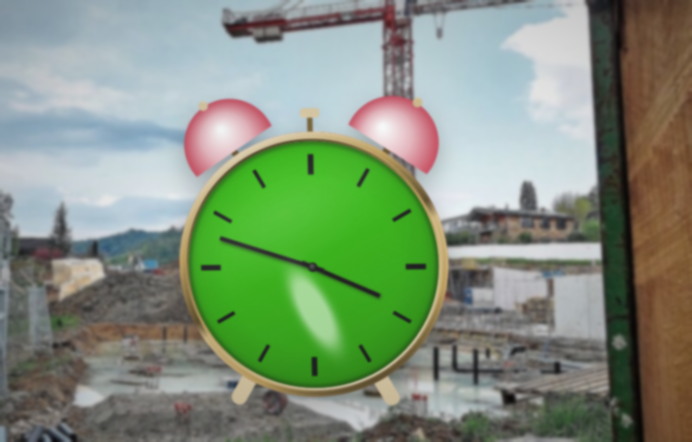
3:48
